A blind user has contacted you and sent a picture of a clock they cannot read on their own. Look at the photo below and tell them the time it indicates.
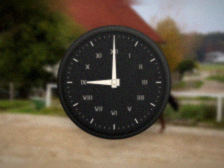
9:00
